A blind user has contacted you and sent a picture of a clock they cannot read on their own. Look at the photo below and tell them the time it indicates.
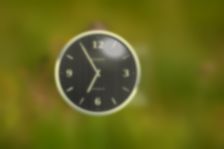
6:55
